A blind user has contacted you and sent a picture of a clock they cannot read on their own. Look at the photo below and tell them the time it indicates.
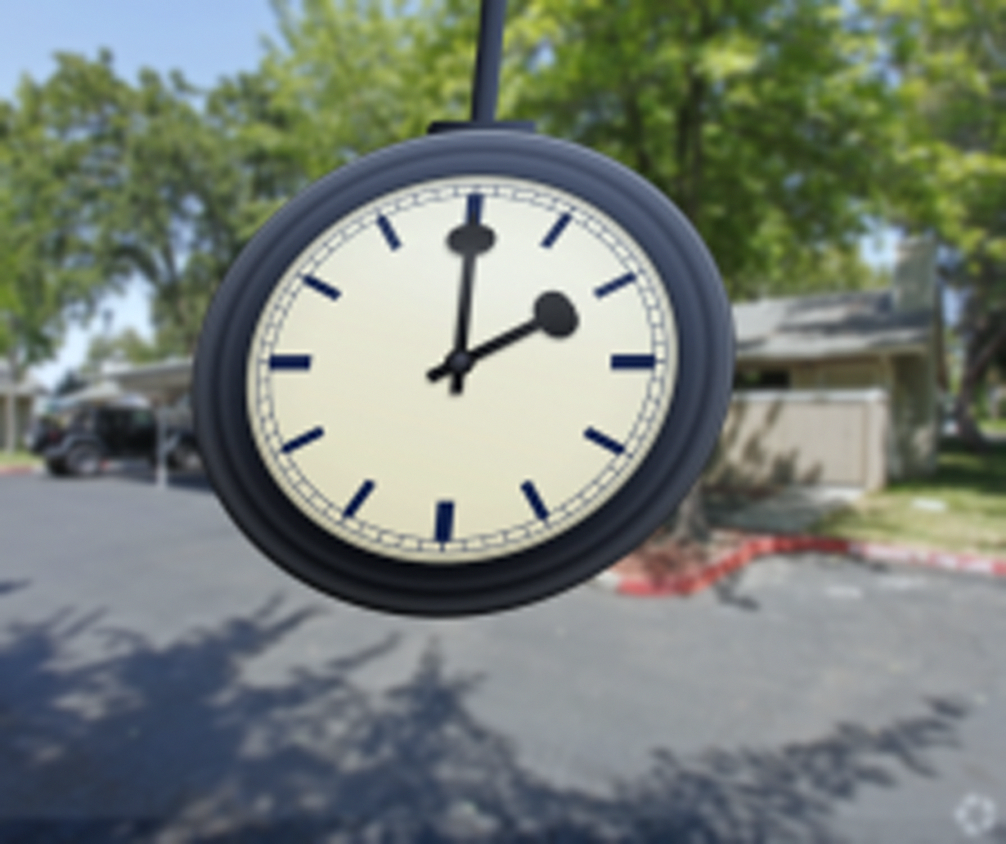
2:00
